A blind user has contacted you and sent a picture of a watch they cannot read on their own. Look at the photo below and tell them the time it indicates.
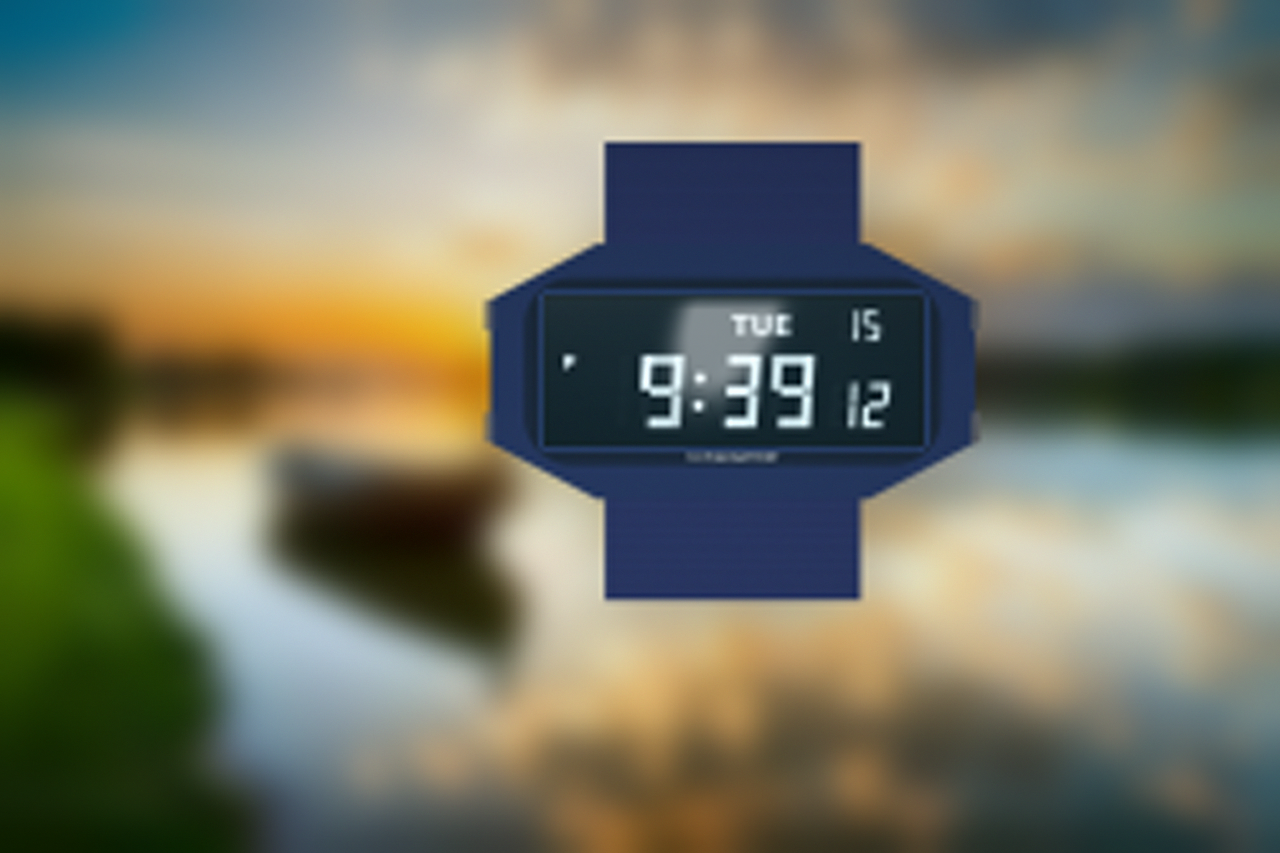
9:39:12
